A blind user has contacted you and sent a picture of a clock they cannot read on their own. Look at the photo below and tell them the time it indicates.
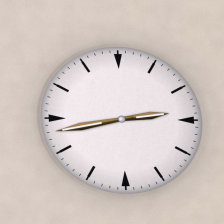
2:43
